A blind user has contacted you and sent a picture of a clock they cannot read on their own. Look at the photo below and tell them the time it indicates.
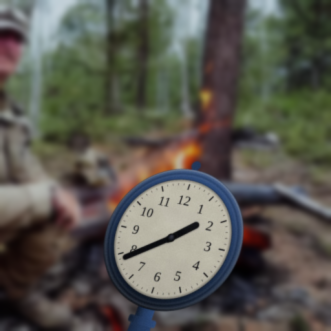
1:39
